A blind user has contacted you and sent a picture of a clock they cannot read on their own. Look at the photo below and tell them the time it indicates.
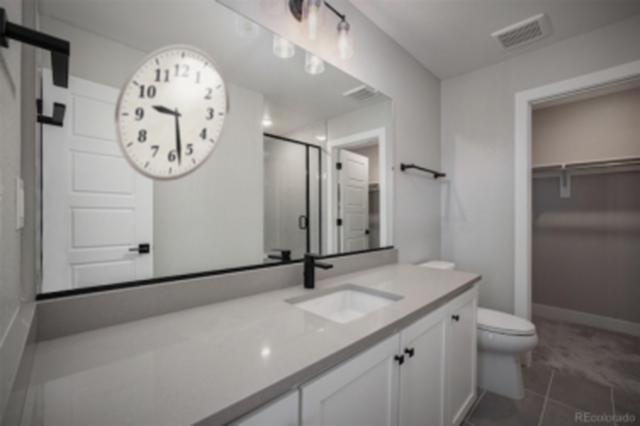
9:28
